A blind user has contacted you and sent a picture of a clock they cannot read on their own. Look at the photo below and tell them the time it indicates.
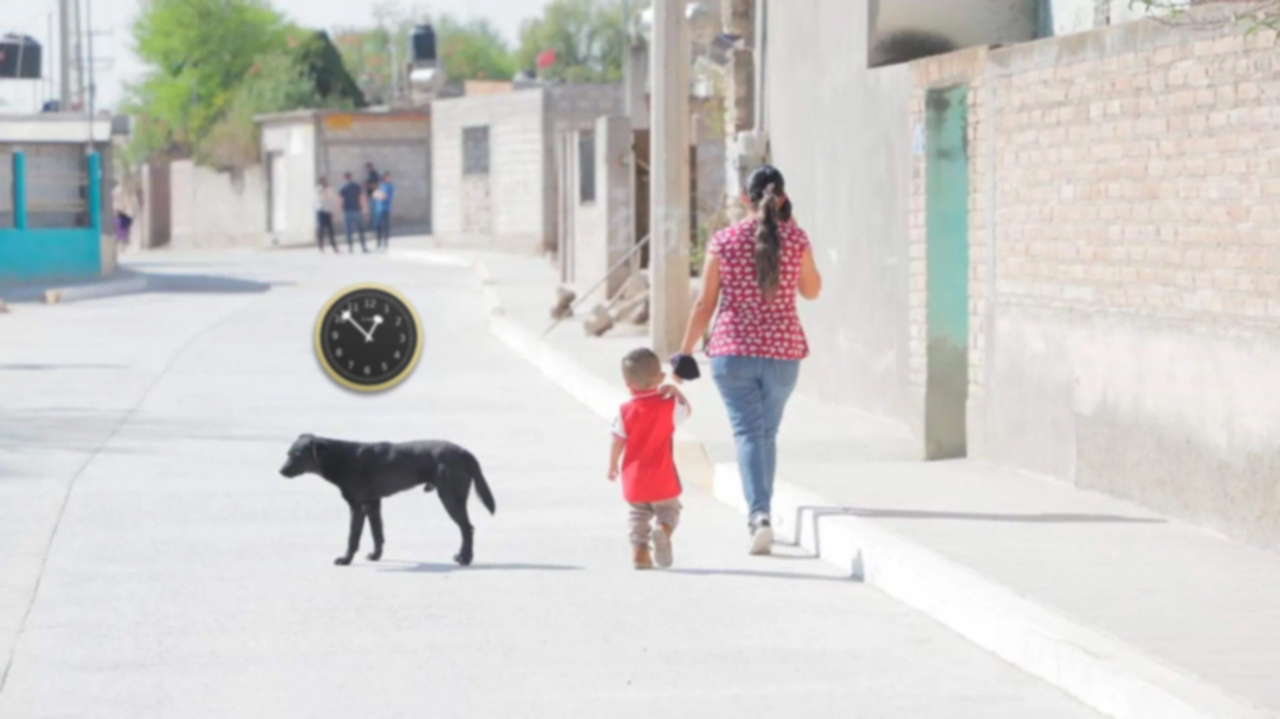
12:52
